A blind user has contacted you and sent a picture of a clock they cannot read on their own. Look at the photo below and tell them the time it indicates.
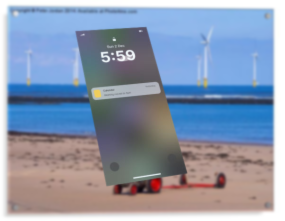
5:59
